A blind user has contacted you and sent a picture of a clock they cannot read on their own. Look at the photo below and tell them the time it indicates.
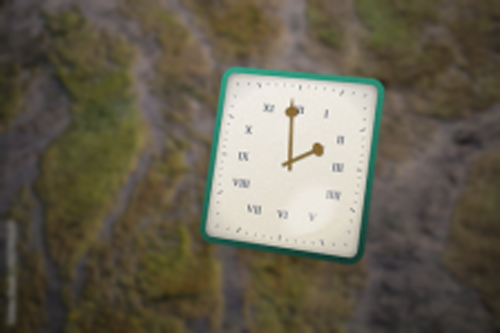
1:59
